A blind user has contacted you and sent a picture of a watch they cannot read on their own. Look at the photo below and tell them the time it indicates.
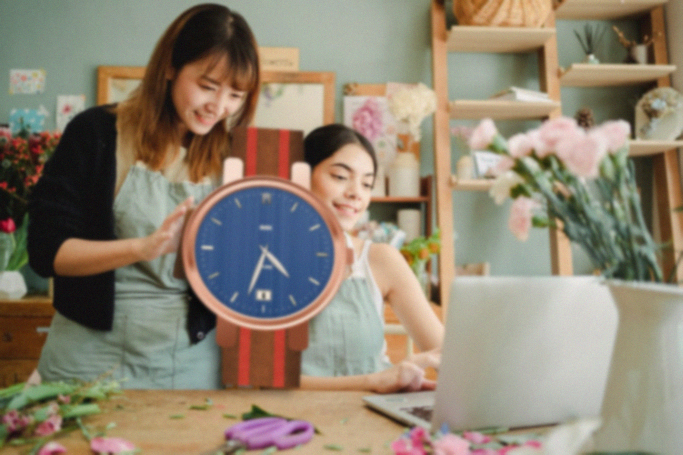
4:33
